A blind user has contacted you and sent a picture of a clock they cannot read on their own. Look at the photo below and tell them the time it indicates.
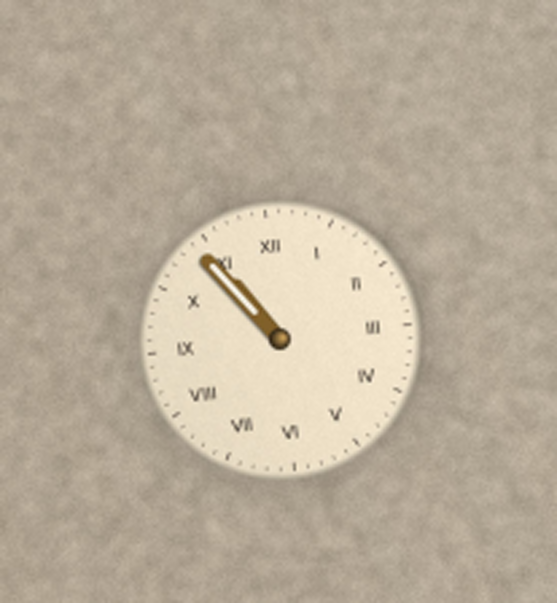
10:54
